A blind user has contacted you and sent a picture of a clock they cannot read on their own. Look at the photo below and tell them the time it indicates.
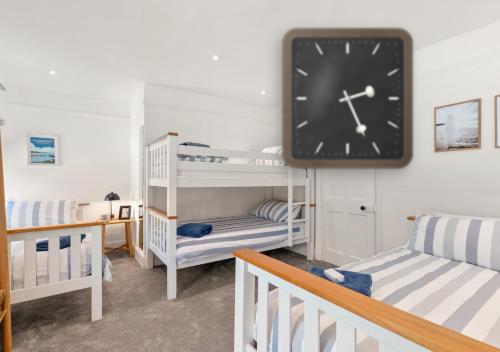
2:26
